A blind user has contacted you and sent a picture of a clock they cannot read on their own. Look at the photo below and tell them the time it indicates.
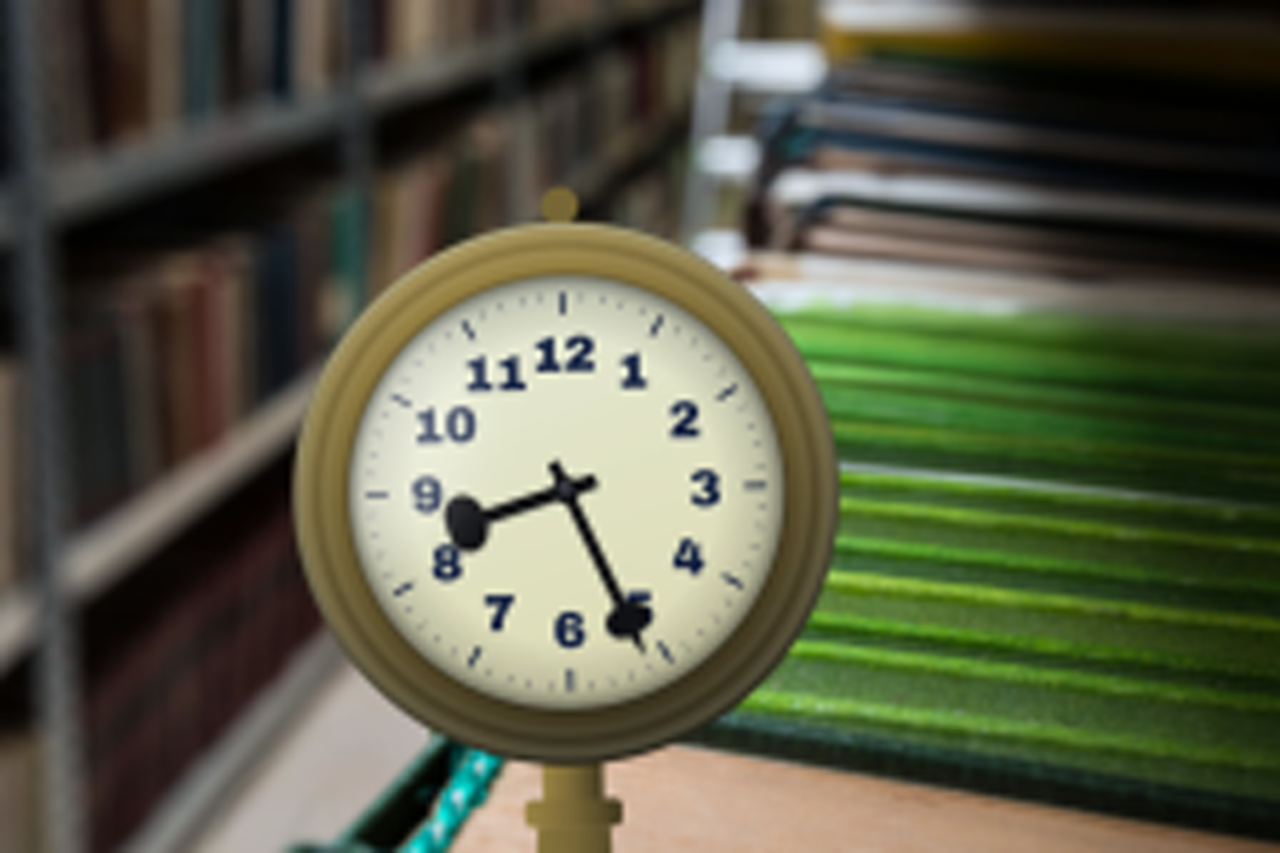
8:26
